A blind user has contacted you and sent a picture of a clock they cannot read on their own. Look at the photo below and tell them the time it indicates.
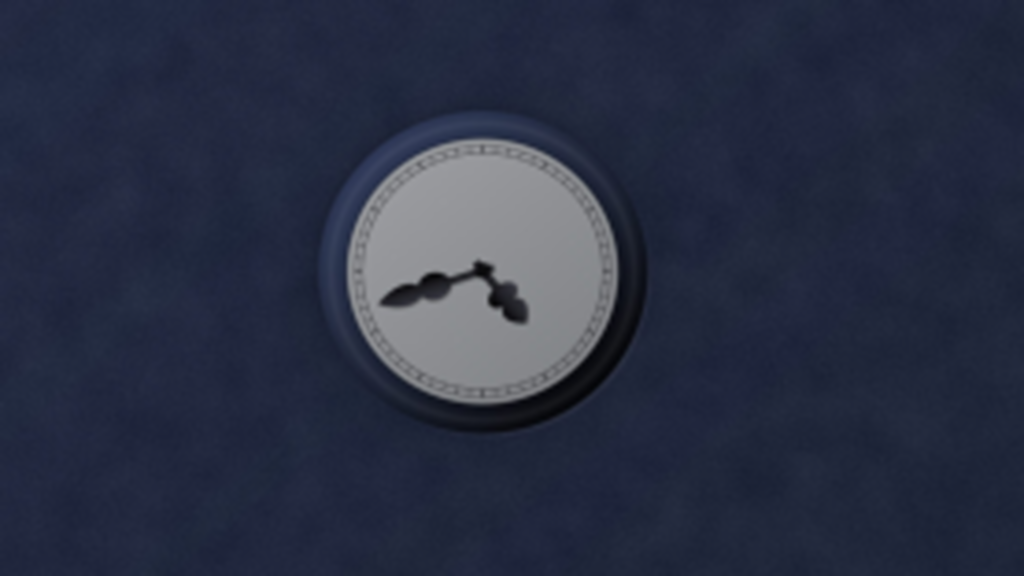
4:42
